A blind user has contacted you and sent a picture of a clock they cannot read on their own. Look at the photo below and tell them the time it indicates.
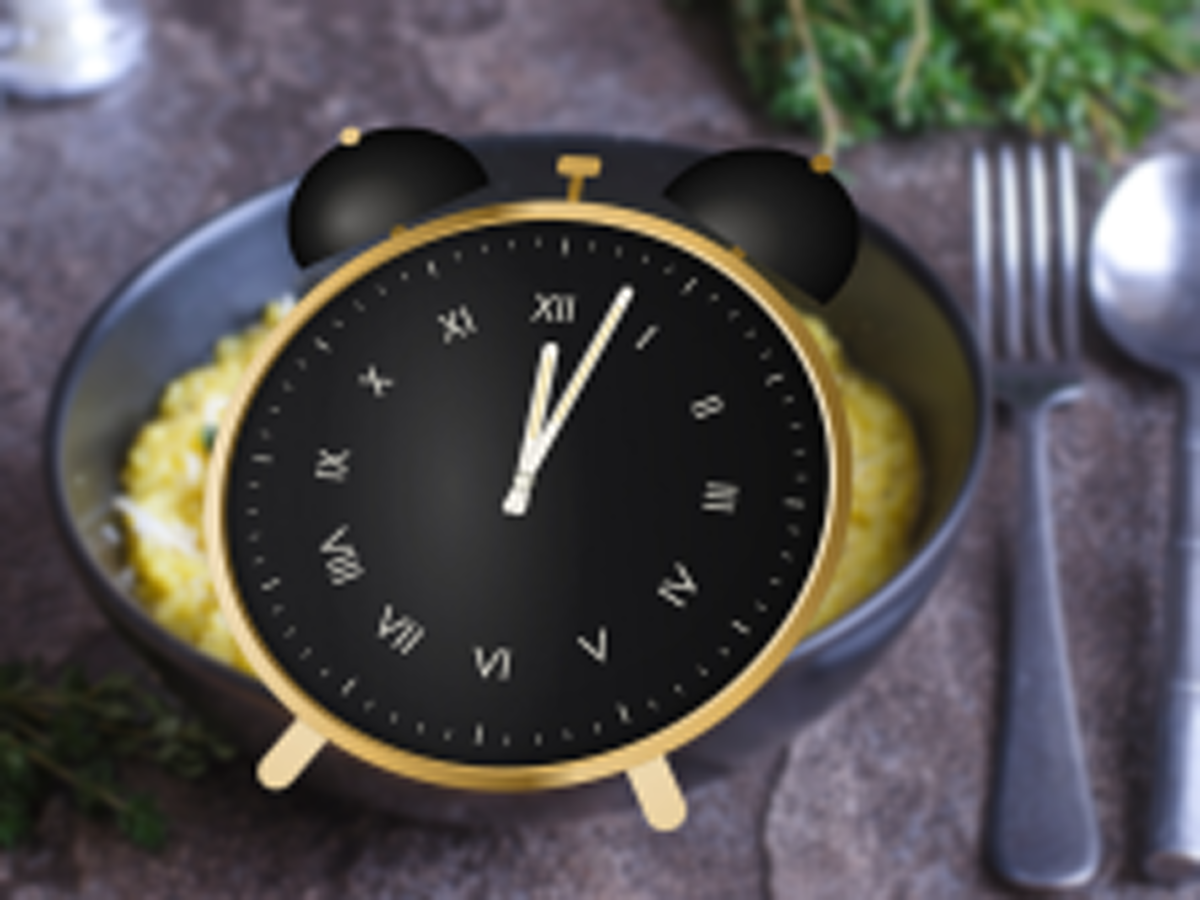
12:03
